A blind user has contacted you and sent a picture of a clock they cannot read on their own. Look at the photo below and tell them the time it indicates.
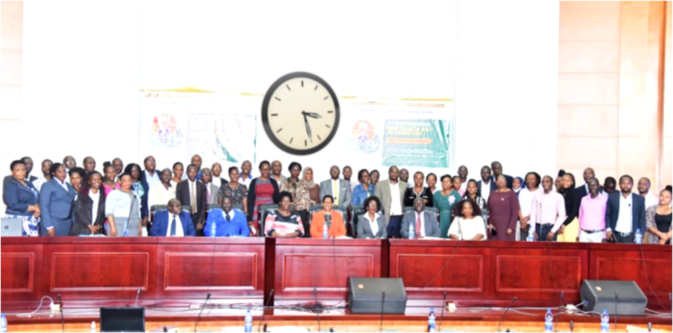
3:28
